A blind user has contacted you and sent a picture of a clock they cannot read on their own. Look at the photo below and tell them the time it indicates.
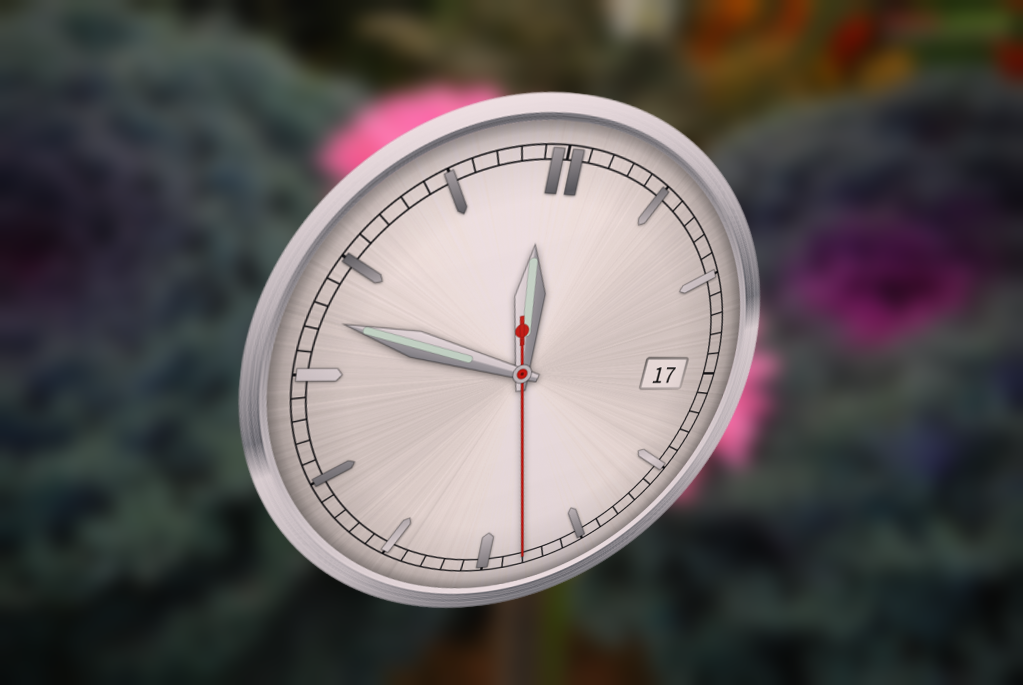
11:47:28
